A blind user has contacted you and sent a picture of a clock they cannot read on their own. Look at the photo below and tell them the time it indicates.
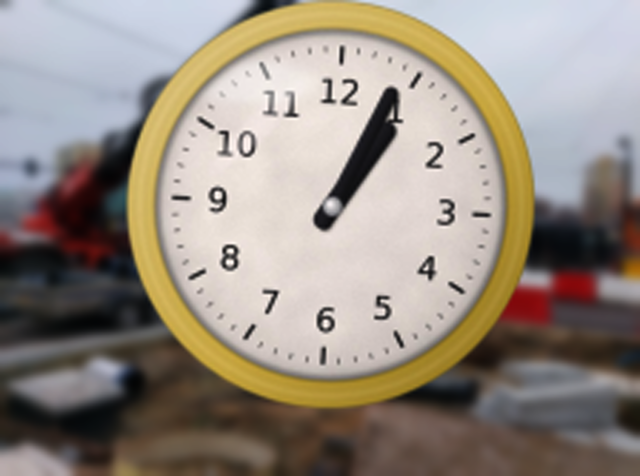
1:04
